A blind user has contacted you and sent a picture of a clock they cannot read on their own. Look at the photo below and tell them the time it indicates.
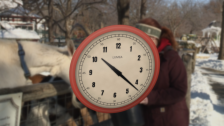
10:22
